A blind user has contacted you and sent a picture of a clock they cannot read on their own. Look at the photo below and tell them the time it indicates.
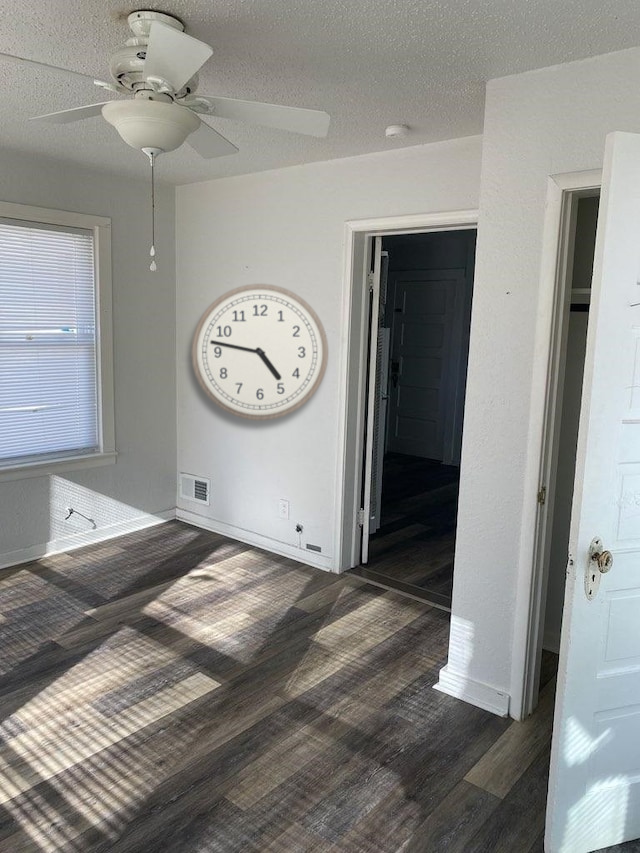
4:47
